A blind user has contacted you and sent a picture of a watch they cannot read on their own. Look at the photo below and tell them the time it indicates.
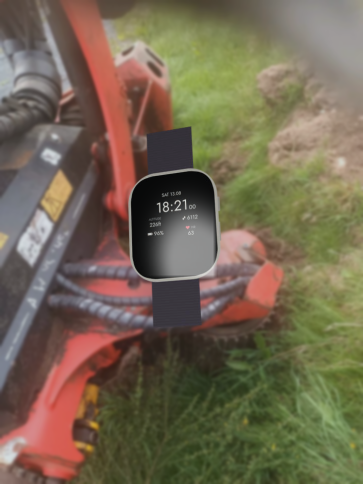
18:21
